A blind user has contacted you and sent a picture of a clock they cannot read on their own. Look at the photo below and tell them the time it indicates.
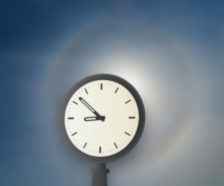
8:52
